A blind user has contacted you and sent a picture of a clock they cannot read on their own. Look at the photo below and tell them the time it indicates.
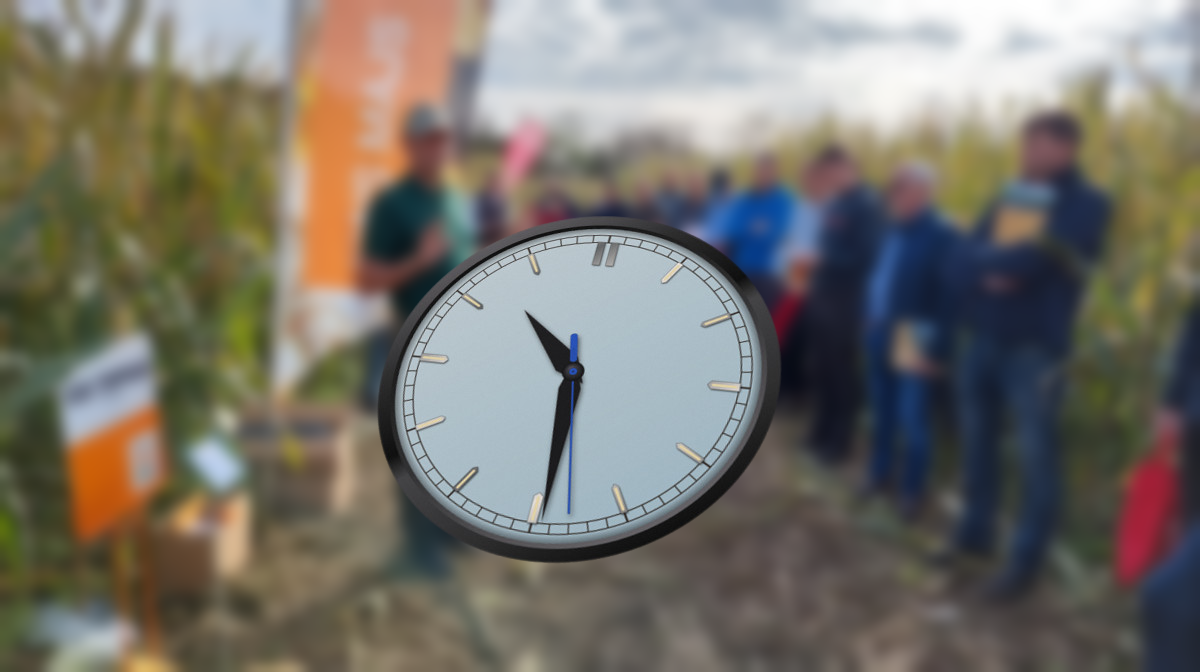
10:29:28
